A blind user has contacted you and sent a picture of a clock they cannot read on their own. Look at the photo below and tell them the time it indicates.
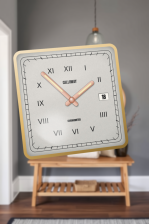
1:53
